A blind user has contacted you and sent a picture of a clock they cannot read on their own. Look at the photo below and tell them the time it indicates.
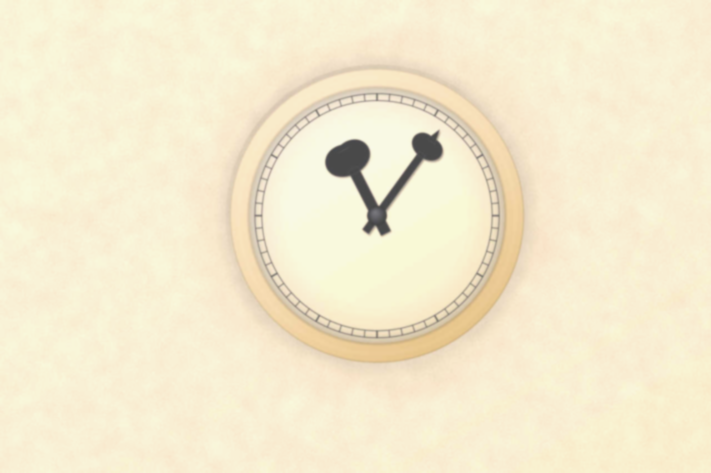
11:06
